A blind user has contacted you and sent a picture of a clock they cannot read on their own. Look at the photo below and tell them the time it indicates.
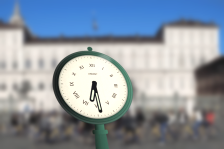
6:29
